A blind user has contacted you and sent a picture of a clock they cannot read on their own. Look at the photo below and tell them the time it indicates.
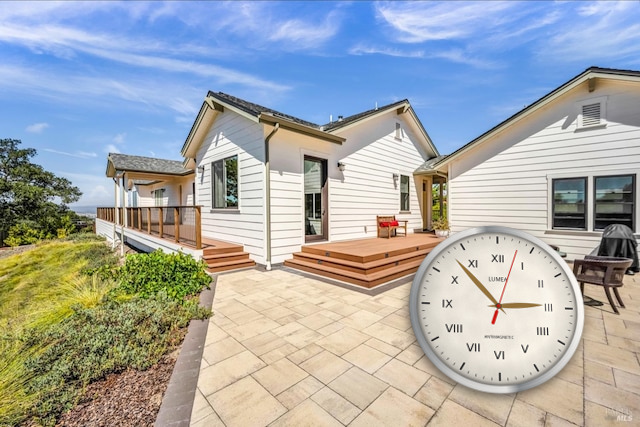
2:53:03
